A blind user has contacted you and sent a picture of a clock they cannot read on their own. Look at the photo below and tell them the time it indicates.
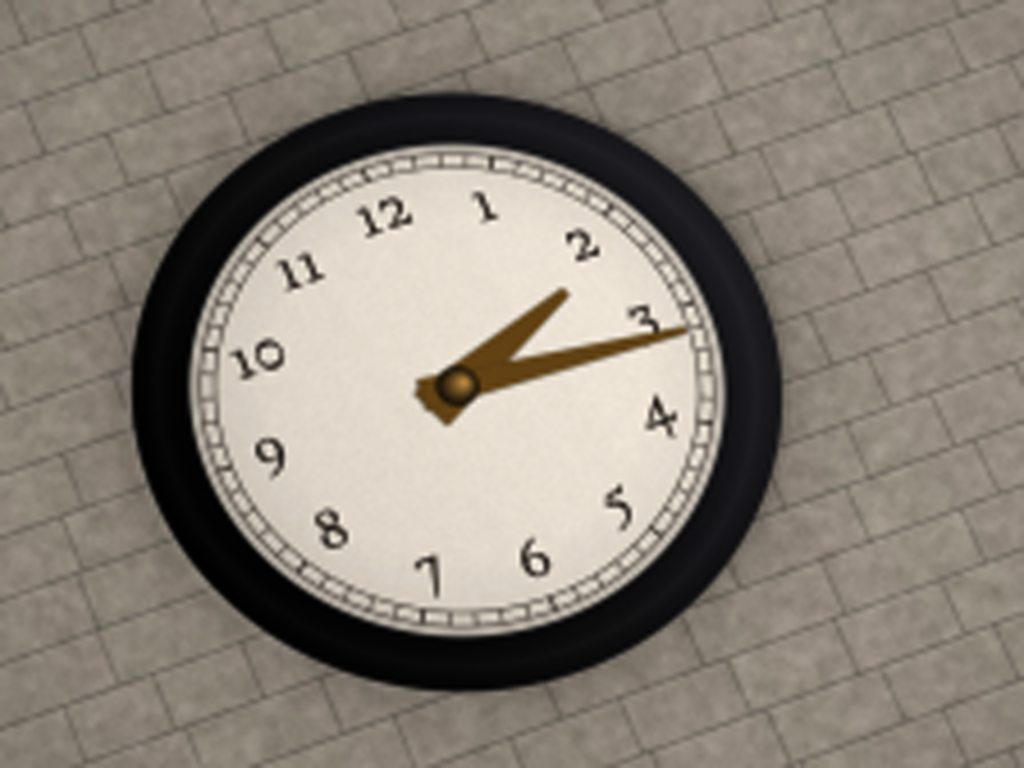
2:16
